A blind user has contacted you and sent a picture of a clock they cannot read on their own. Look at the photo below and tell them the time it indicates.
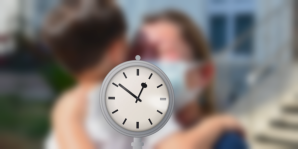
12:51
